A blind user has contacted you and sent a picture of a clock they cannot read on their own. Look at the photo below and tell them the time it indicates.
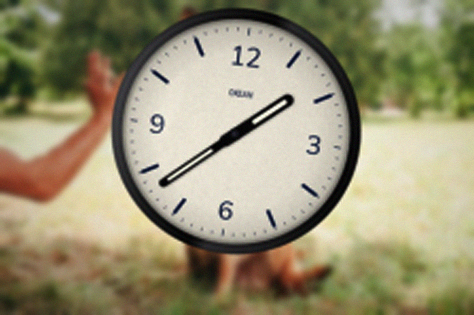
1:38
